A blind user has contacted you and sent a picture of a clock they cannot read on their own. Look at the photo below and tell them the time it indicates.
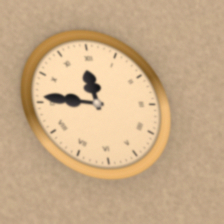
11:46
